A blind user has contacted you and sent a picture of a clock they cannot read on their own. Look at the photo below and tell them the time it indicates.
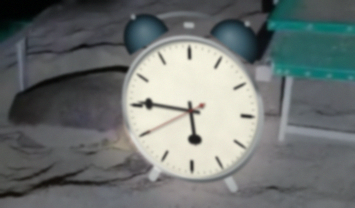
5:45:40
